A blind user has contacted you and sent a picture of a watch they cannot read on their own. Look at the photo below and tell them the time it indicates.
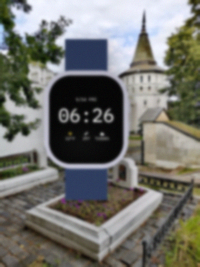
6:26
